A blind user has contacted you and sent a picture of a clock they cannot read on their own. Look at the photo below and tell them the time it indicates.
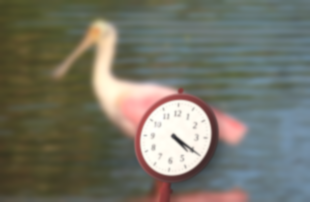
4:20
